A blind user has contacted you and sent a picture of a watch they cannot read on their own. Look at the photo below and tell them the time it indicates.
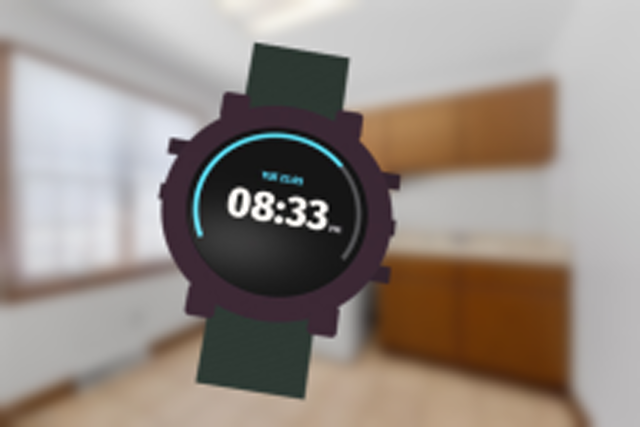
8:33
